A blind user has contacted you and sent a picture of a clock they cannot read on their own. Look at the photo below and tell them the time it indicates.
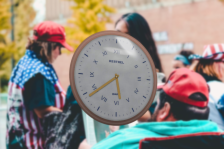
5:39
